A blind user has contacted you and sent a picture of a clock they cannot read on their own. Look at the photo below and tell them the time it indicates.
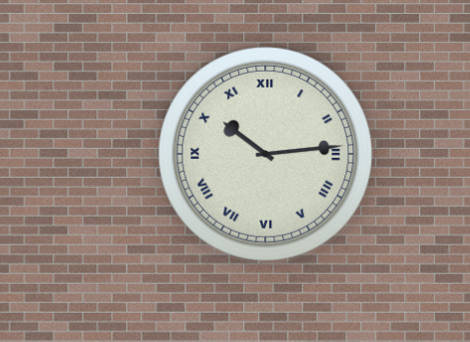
10:14
